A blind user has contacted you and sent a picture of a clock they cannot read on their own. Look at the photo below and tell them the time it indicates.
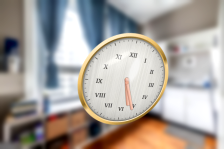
5:26
